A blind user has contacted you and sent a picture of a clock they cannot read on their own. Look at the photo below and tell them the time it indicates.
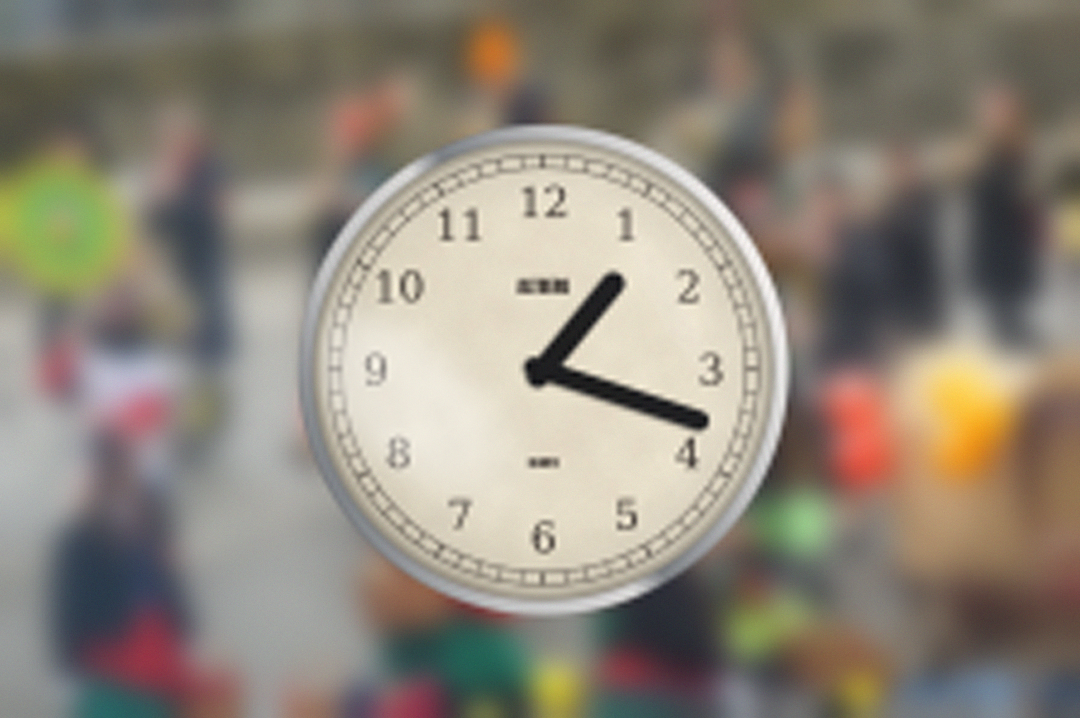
1:18
